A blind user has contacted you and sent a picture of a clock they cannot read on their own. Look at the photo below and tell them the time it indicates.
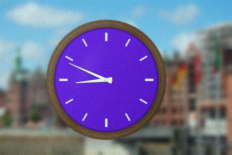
8:49
